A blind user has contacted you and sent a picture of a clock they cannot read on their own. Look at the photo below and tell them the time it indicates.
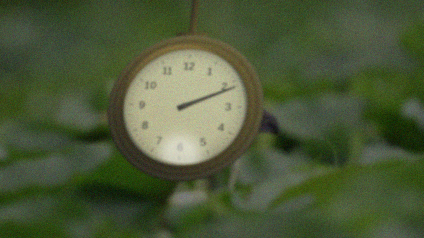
2:11
